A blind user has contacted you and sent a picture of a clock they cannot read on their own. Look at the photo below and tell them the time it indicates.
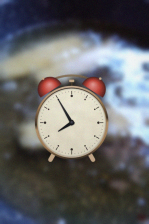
7:55
